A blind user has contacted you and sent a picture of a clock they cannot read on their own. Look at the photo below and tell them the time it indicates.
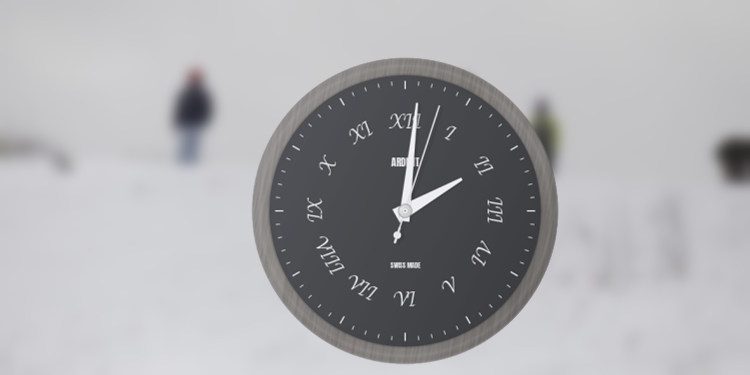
2:01:03
